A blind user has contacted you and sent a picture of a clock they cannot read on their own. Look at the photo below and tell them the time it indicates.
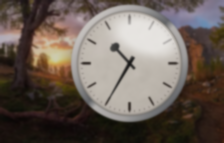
10:35
